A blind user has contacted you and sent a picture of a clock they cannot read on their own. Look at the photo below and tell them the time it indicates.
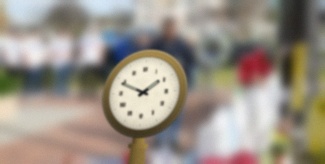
1:49
